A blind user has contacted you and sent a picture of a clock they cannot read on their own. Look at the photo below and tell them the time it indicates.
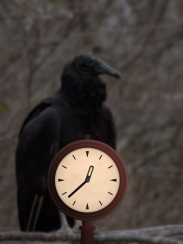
12:38
